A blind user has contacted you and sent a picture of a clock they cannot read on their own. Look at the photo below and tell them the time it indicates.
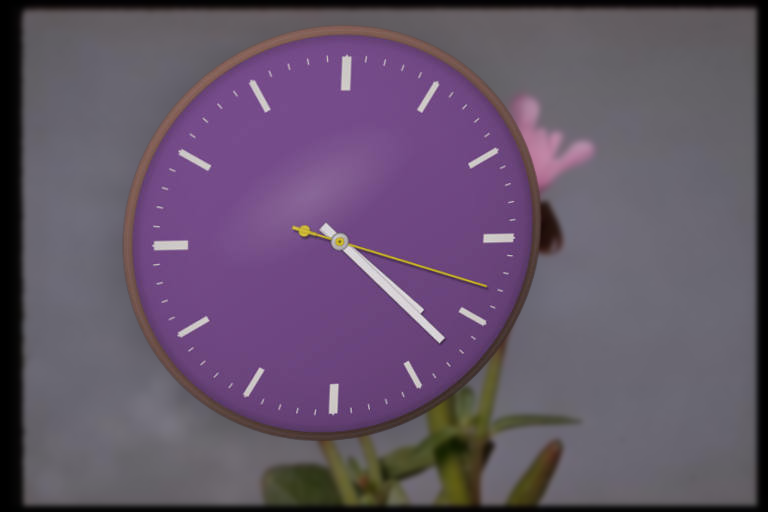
4:22:18
